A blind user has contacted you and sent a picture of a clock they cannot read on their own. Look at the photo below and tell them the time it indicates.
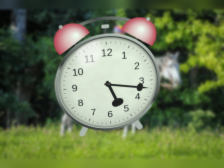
5:17
